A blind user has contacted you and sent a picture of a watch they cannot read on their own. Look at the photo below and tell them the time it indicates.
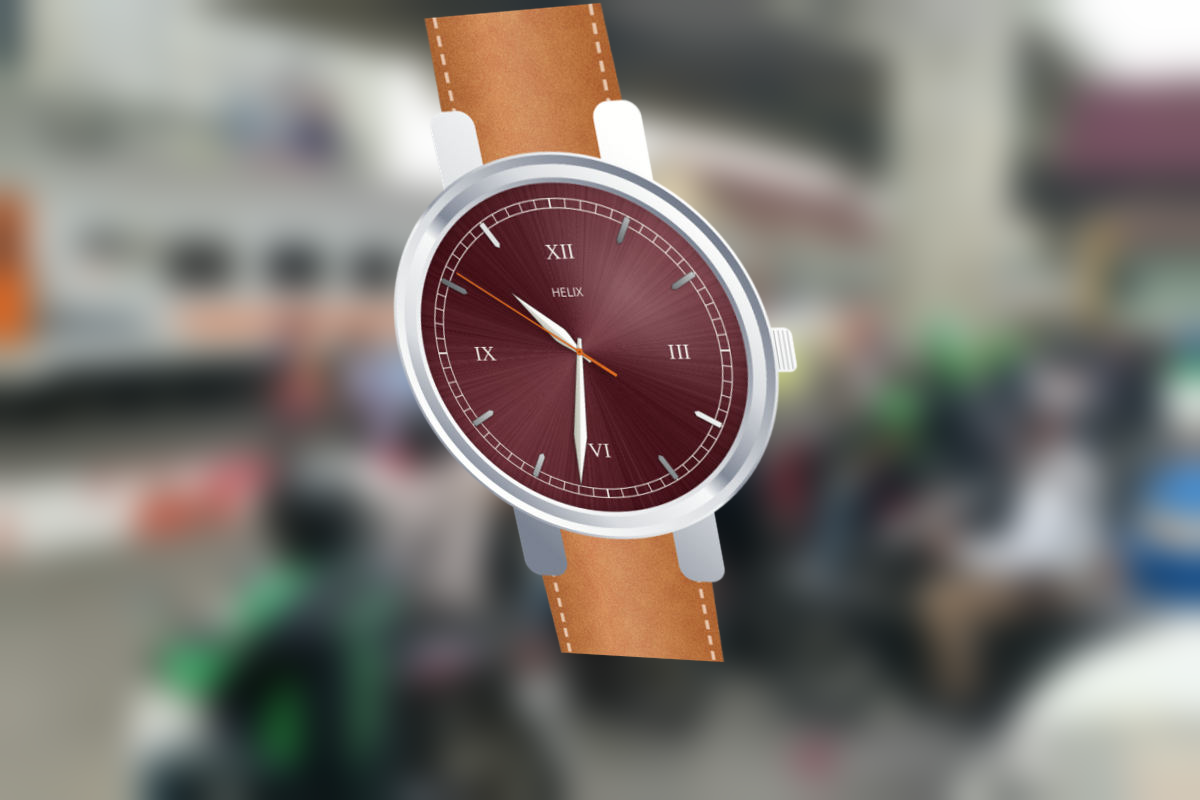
10:31:51
